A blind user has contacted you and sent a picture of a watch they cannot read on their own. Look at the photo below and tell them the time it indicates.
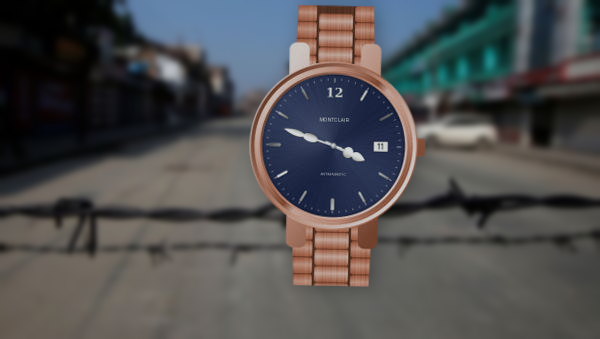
3:48
